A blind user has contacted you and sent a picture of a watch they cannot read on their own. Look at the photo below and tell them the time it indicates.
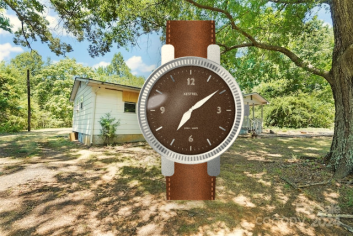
7:09
